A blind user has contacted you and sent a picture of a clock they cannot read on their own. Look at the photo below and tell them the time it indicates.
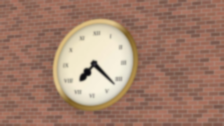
7:22
